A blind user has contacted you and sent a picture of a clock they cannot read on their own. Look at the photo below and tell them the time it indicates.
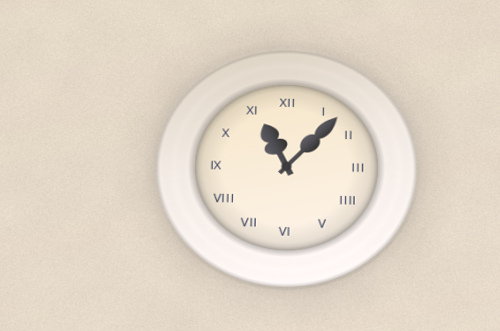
11:07
